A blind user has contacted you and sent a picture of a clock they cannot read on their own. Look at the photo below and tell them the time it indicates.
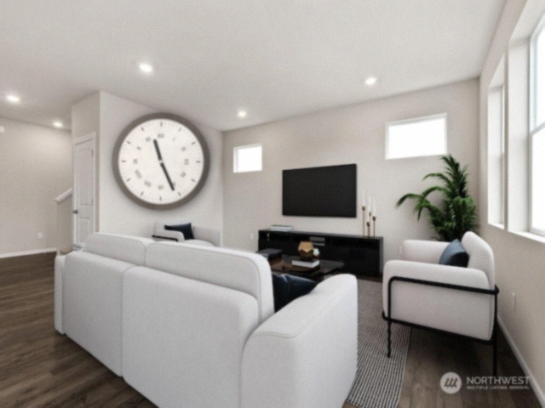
11:26
